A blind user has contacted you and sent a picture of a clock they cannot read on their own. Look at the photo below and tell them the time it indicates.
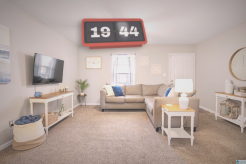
19:44
